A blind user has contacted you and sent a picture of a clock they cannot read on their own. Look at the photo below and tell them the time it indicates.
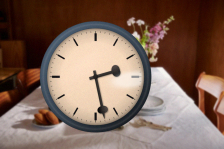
2:28
